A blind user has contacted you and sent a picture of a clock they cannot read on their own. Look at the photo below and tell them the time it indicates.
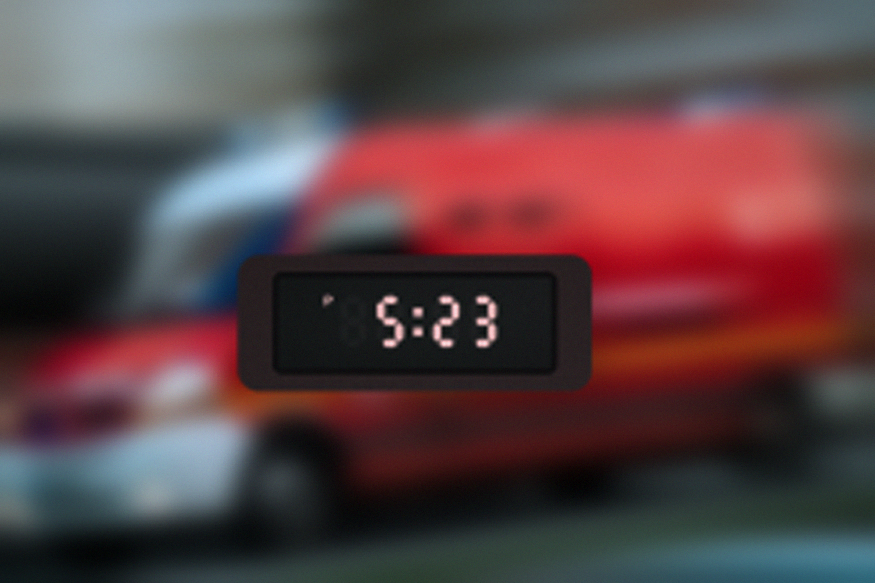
5:23
